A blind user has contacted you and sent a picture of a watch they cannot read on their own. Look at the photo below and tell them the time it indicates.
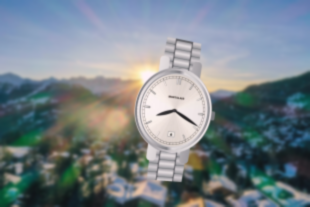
8:19
